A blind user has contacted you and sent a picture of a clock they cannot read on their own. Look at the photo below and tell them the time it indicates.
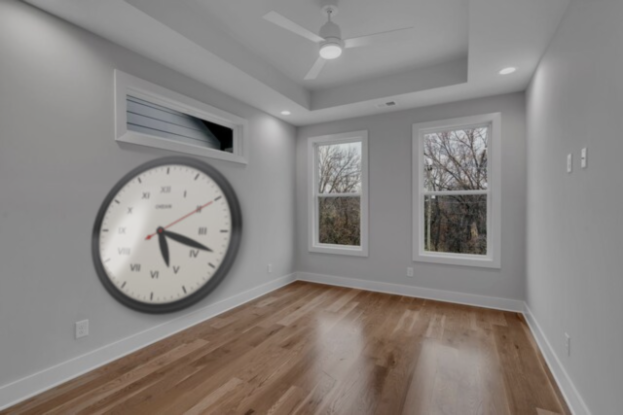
5:18:10
